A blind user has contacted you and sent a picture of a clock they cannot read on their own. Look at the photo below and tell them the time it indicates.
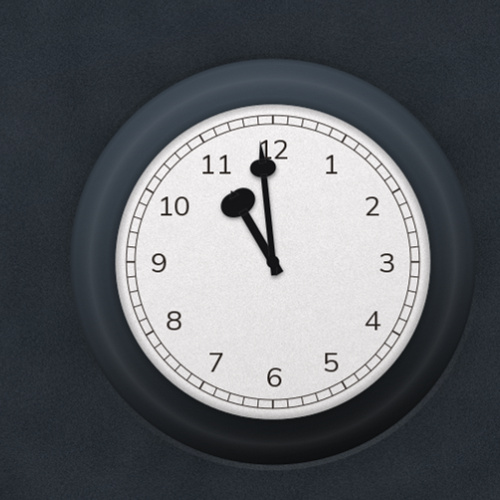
10:59
